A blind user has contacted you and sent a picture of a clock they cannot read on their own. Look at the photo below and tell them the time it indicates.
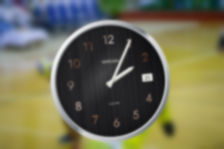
2:05
